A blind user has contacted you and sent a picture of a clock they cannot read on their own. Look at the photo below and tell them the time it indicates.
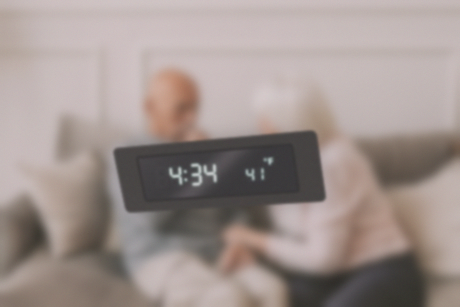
4:34
